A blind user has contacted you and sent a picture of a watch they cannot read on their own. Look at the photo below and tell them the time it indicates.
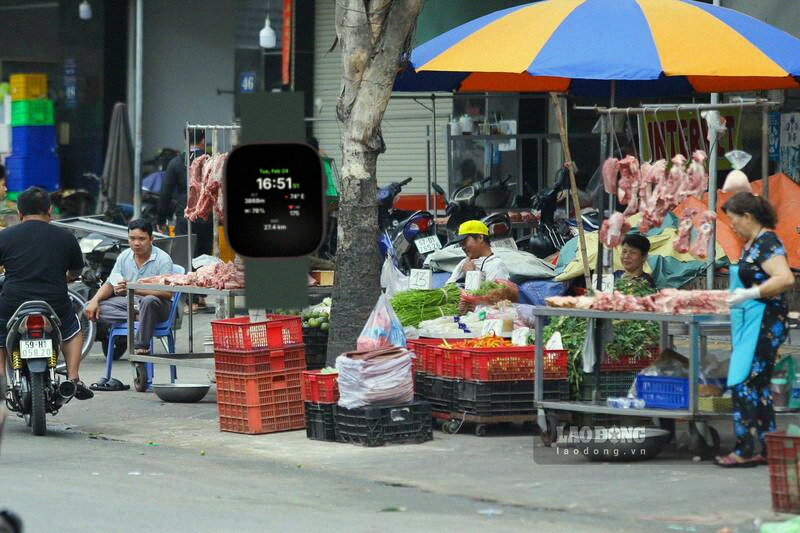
16:51
